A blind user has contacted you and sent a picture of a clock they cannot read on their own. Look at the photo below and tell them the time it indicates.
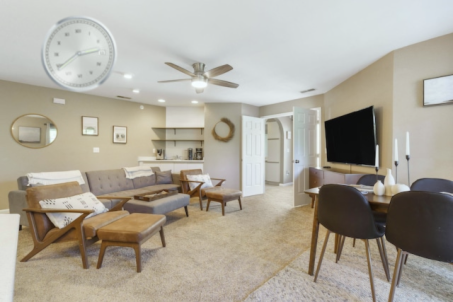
2:39
